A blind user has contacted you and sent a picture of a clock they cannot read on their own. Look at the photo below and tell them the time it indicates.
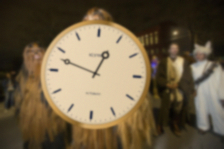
12:48
